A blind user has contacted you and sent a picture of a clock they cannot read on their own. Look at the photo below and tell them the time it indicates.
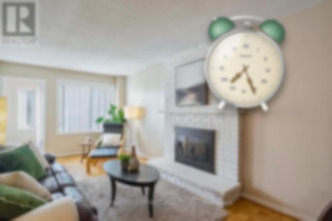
7:26
